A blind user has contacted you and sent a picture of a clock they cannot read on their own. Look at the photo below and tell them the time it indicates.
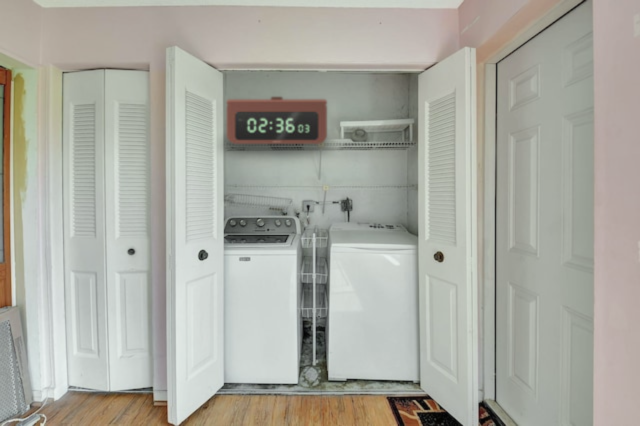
2:36
